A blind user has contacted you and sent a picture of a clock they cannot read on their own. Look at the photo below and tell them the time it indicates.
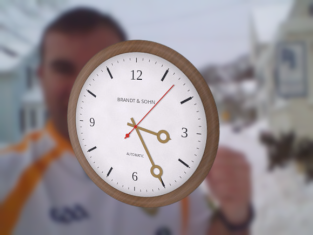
3:25:07
